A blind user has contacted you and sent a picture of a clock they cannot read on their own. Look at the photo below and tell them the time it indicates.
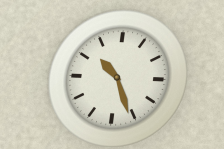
10:26
